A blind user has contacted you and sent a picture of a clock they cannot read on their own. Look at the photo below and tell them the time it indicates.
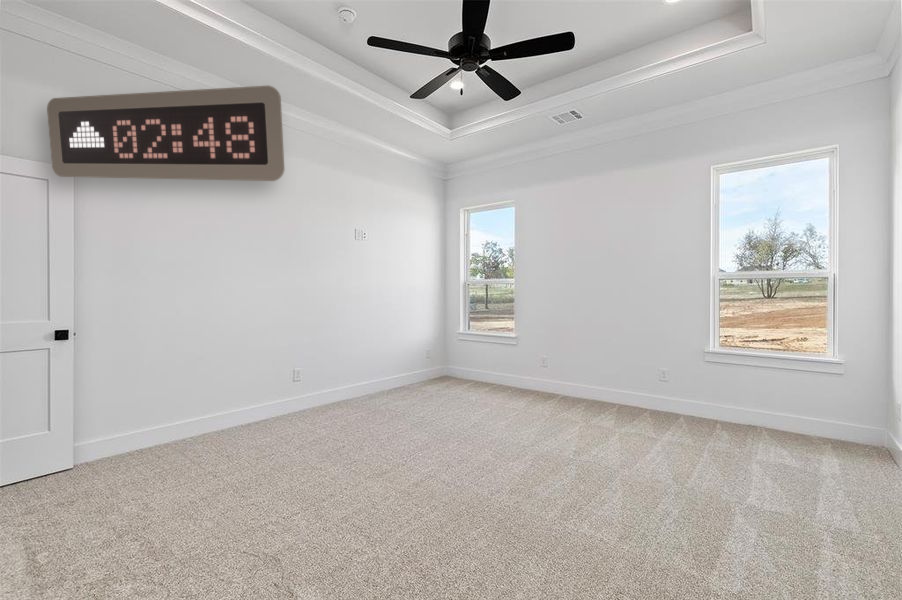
2:48
